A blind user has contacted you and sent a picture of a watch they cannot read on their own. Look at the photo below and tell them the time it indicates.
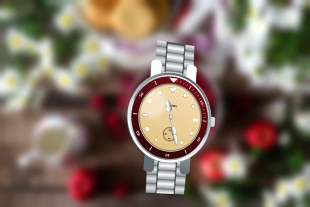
11:27
